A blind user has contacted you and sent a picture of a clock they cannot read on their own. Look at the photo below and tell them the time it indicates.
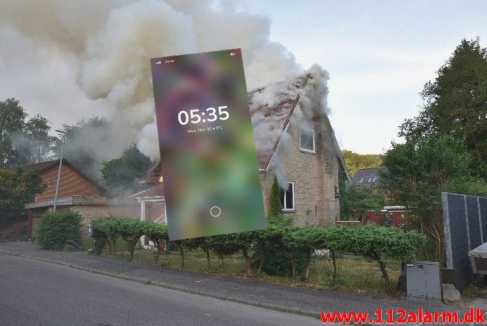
5:35
